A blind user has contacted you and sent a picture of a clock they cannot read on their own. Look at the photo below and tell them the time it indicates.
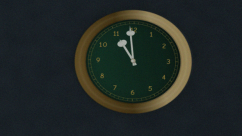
10:59
